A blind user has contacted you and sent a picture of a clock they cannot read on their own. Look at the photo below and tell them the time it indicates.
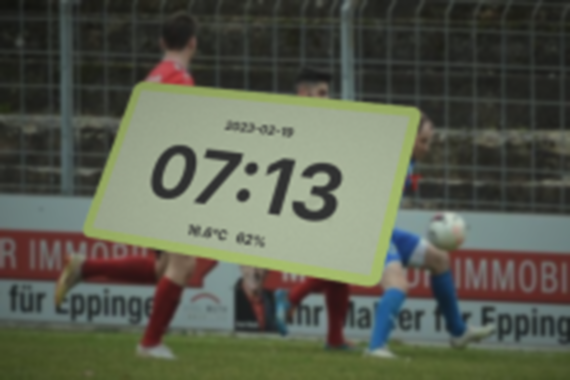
7:13
